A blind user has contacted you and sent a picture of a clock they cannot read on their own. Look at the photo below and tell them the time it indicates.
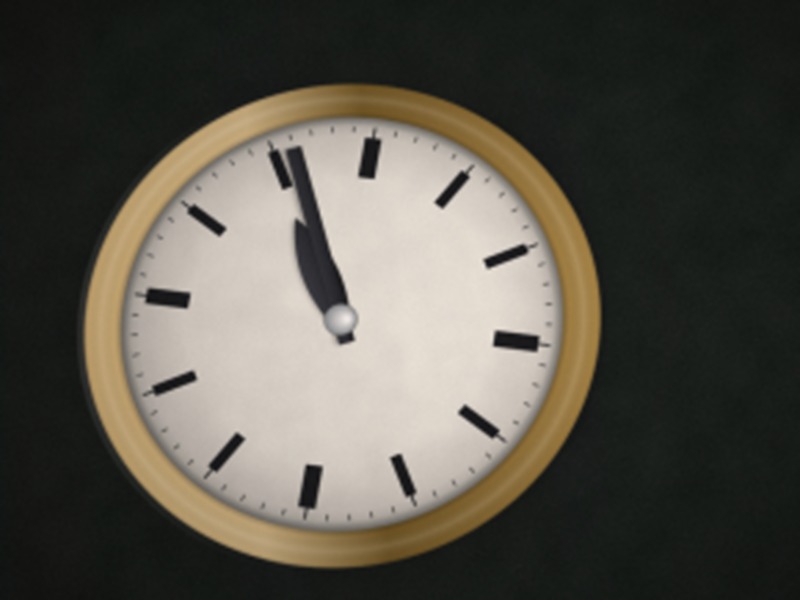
10:56
